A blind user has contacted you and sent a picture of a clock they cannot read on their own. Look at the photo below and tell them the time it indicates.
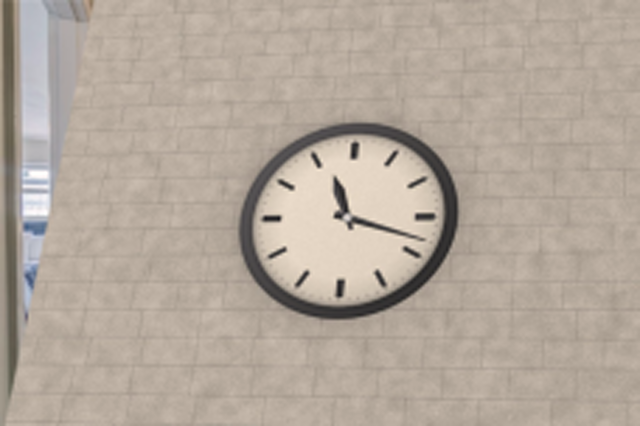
11:18
